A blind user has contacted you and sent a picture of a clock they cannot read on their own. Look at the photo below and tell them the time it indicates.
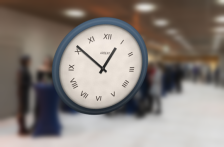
12:51
